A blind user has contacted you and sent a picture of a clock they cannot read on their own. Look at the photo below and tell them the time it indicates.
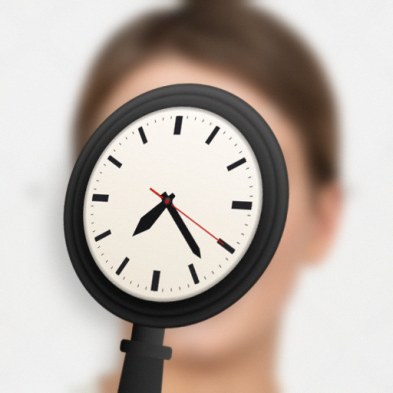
7:23:20
